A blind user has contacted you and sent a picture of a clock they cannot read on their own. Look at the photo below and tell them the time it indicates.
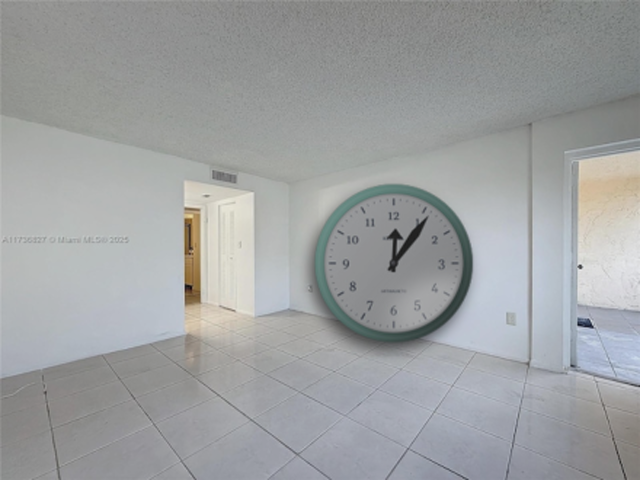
12:06
